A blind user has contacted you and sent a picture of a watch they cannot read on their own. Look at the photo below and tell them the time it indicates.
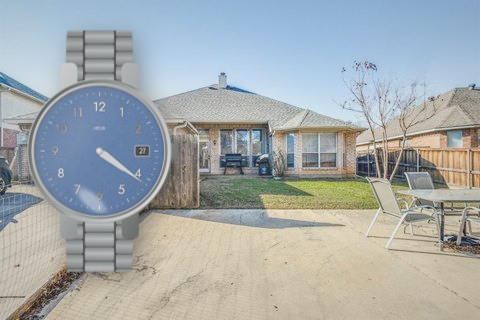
4:21
